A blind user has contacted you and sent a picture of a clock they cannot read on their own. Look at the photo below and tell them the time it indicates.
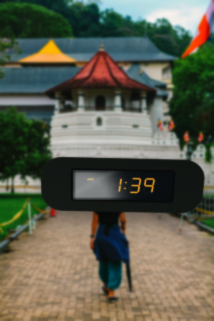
1:39
